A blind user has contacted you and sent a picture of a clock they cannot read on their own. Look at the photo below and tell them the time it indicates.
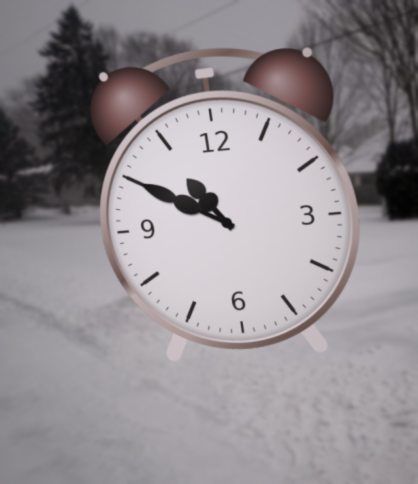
10:50
